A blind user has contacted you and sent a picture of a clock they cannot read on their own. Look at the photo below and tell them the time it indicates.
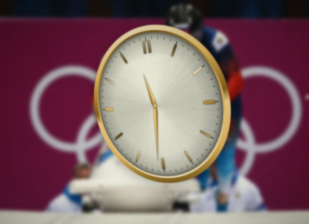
11:31
